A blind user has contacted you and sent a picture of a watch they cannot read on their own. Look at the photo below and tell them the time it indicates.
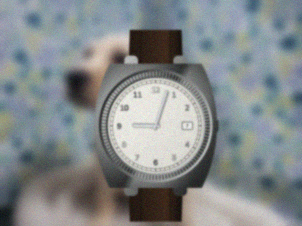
9:03
